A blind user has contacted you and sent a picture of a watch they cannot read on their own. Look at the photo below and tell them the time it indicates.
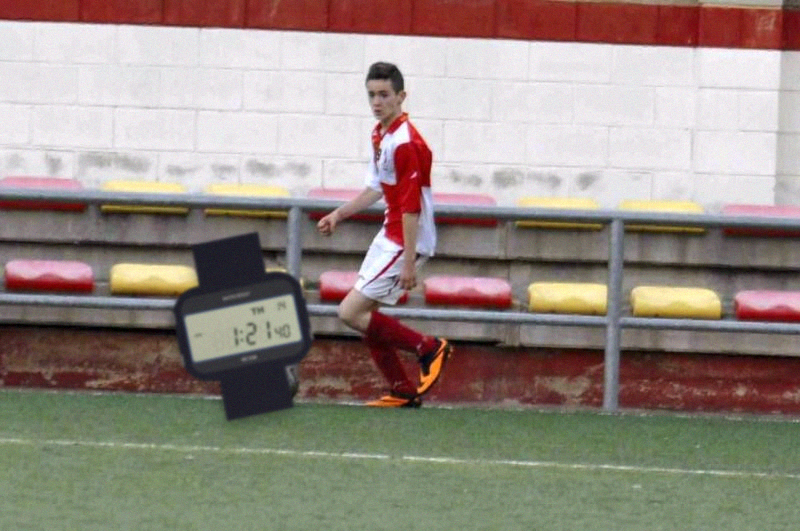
1:21:40
